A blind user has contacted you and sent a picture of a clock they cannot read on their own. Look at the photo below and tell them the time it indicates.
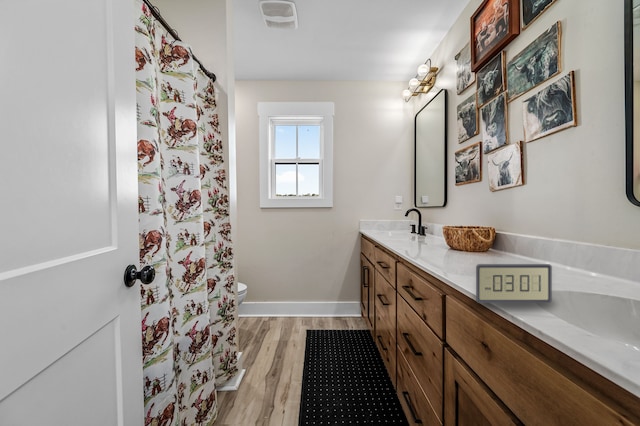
3:01
